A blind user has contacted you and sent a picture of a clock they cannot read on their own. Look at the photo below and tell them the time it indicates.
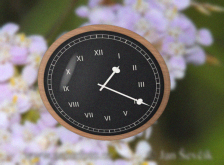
1:20
